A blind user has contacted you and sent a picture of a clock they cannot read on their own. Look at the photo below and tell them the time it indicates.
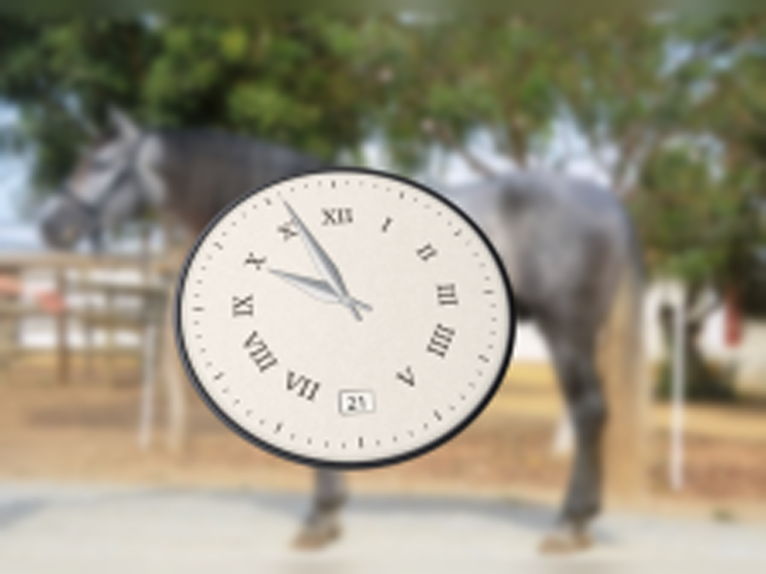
9:56
